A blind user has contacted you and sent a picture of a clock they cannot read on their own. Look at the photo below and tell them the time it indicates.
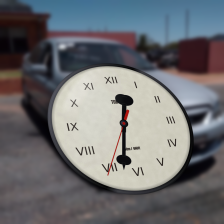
12:32:35
